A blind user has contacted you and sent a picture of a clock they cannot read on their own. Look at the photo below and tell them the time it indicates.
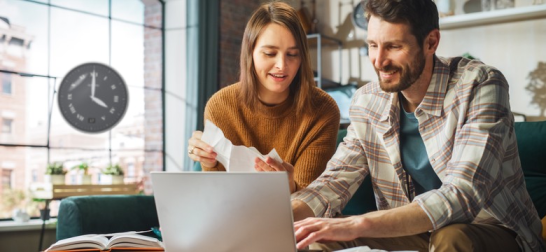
4:00
